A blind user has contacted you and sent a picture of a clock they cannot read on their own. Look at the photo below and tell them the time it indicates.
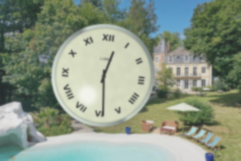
12:29
